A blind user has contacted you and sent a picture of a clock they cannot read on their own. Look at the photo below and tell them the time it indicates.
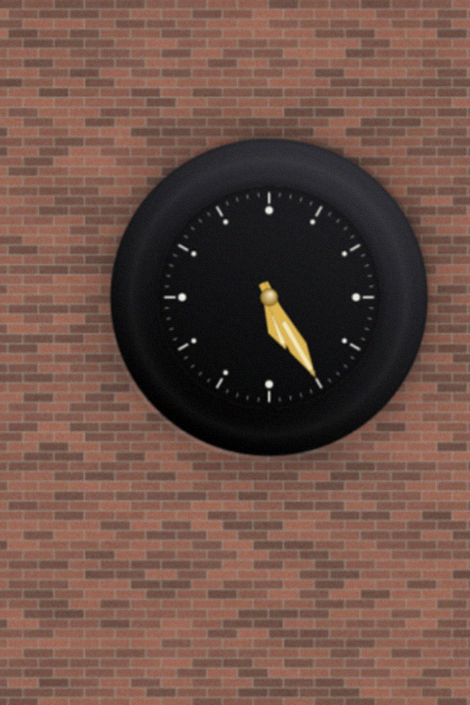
5:25
